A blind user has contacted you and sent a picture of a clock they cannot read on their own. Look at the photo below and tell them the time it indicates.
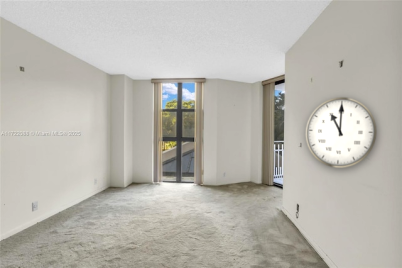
11:00
